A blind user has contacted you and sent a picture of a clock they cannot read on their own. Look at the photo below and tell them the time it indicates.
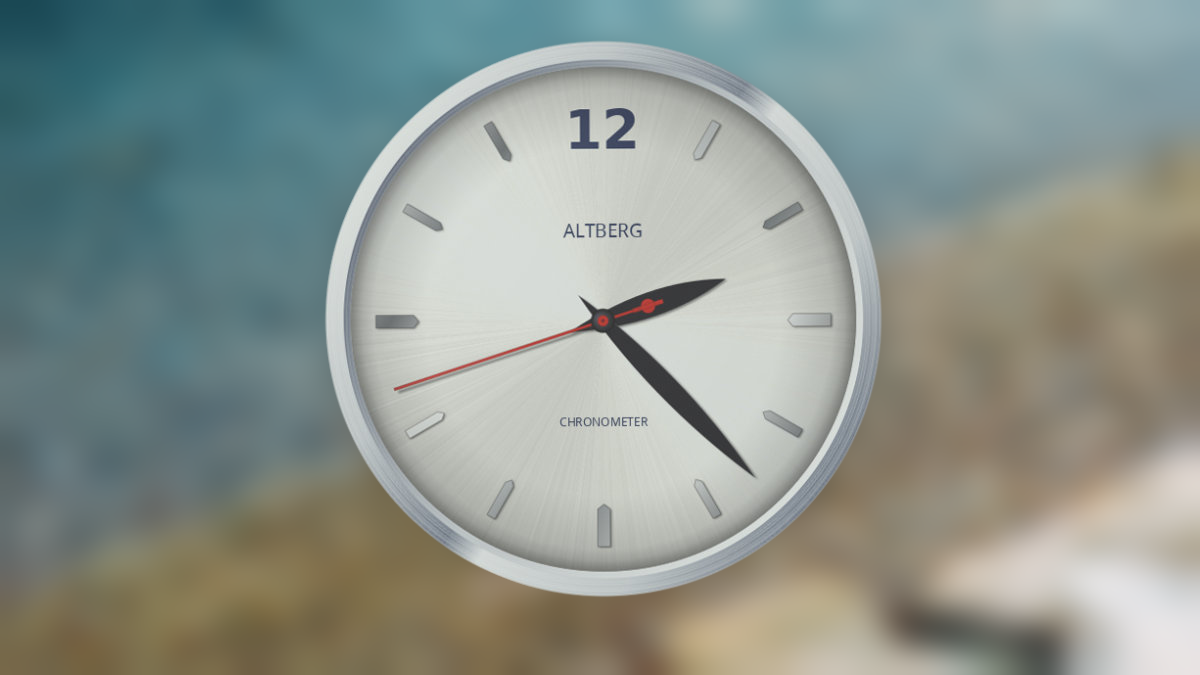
2:22:42
